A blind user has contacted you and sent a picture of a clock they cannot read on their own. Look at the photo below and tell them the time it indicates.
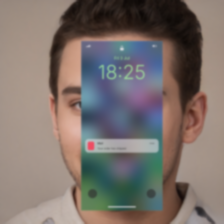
18:25
